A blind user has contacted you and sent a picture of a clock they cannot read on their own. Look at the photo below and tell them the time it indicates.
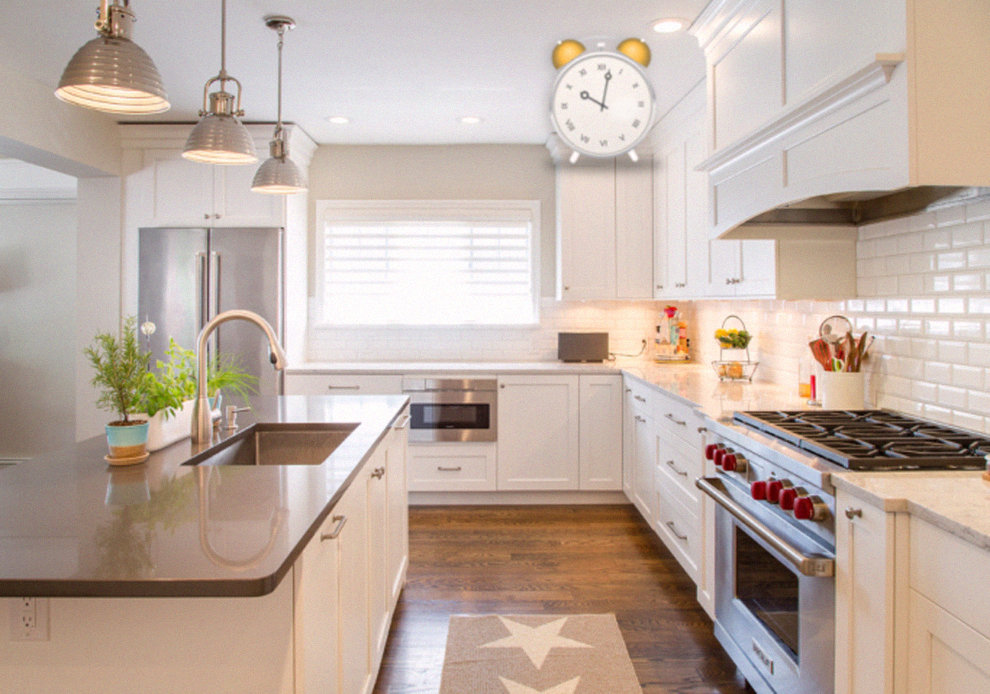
10:02
